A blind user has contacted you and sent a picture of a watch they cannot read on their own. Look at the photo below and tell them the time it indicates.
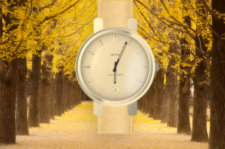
6:04
